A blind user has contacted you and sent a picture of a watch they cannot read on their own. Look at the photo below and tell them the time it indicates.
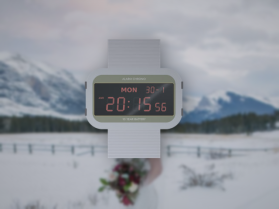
20:15:56
